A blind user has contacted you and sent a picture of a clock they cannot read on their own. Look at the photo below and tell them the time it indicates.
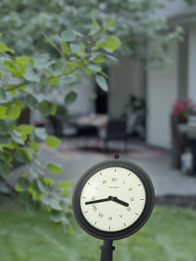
3:43
